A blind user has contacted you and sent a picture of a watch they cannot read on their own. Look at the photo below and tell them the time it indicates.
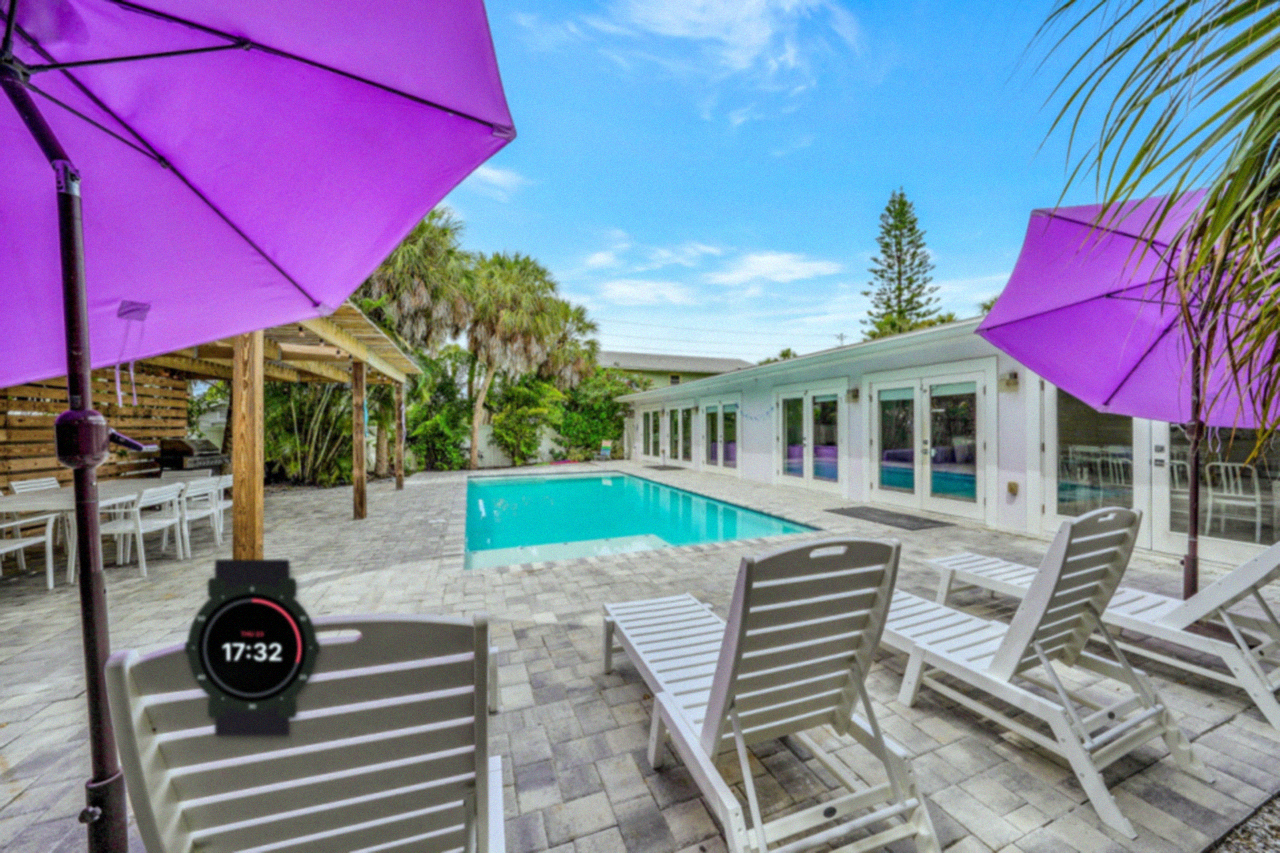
17:32
